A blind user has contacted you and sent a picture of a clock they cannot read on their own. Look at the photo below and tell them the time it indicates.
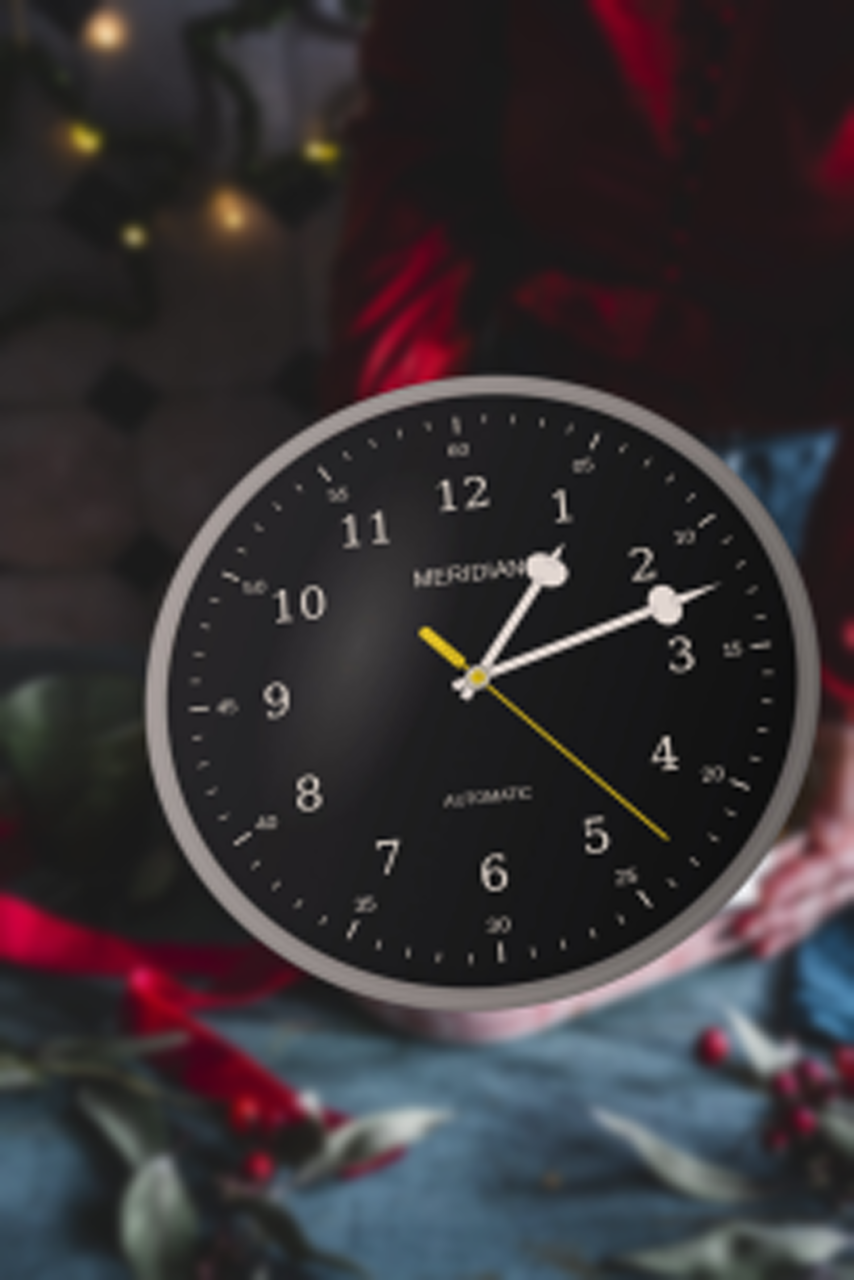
1:12:23
